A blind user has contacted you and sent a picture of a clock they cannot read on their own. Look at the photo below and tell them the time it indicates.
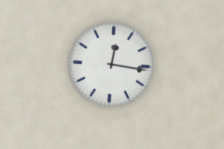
12:16
